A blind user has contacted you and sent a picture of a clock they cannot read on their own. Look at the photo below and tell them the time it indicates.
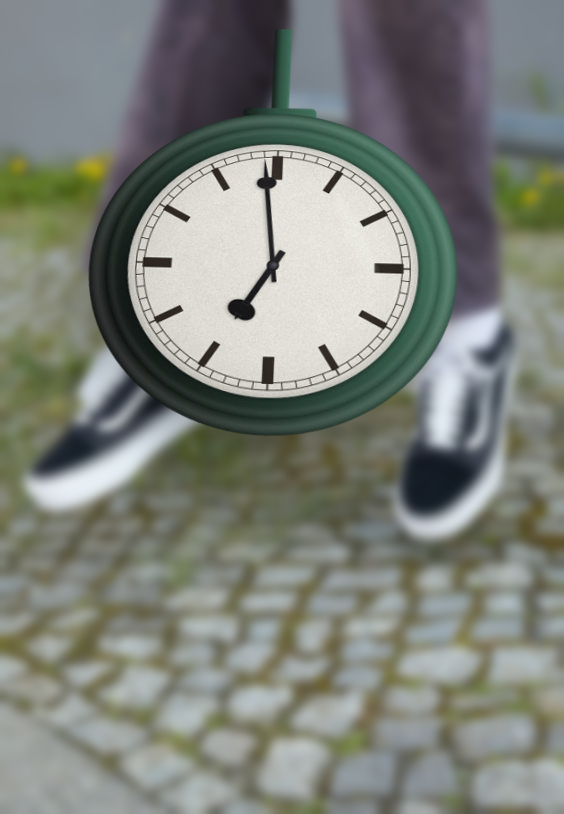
6:59
